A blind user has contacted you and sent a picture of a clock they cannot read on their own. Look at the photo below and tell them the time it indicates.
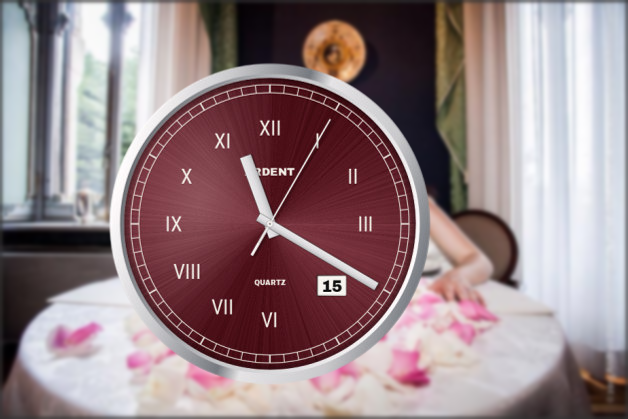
11:20:05
